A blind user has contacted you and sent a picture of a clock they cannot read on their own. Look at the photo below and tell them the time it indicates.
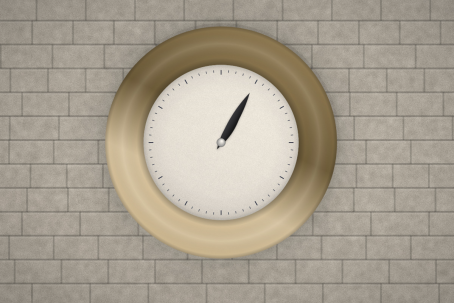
1:05
